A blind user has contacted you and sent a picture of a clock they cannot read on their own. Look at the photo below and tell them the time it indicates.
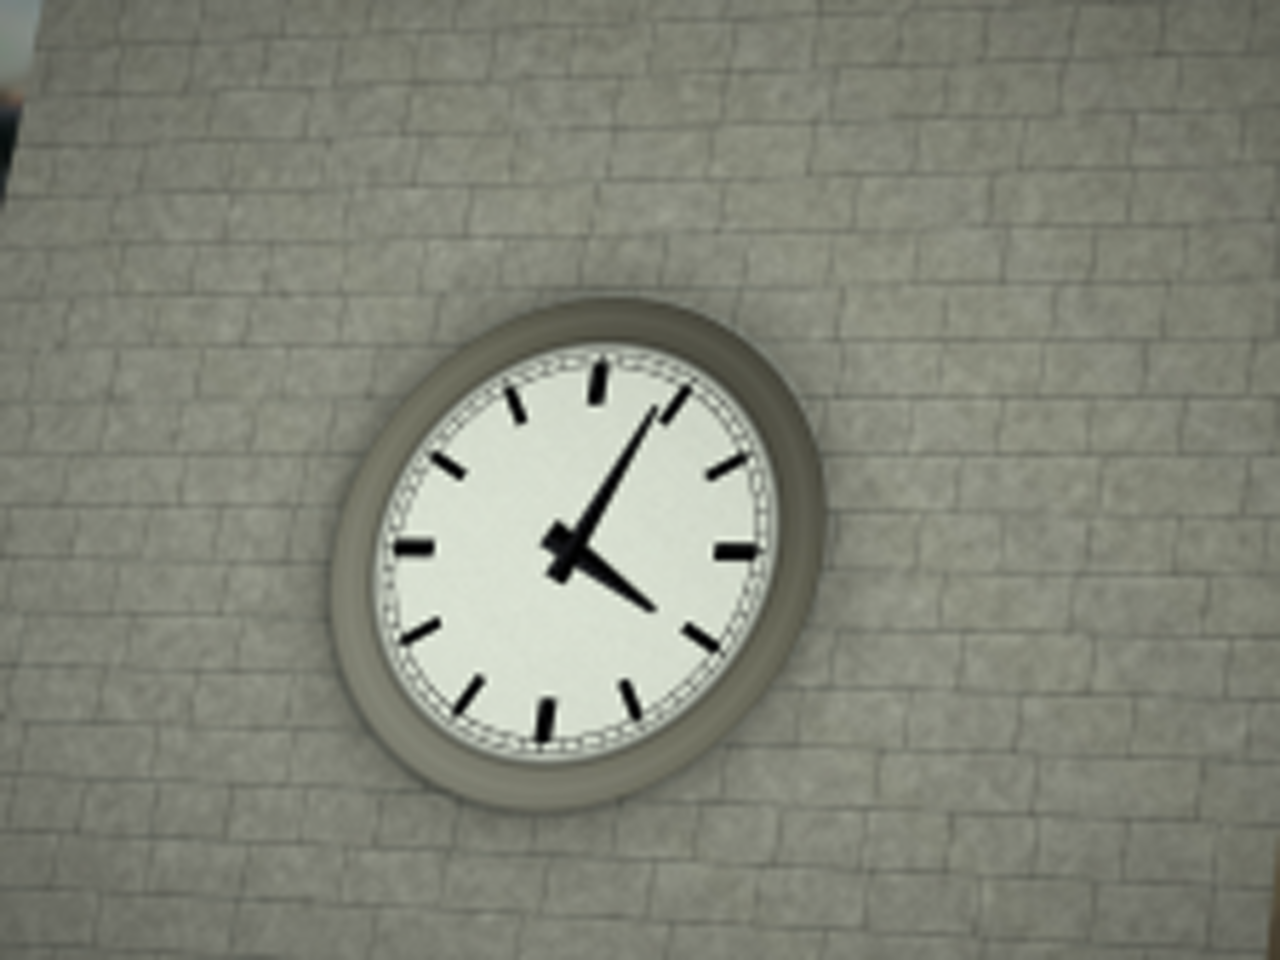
4:04
